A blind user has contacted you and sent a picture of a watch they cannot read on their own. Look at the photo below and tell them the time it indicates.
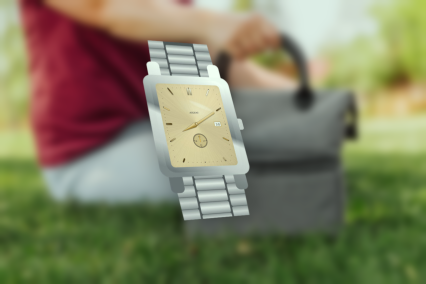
8:10
